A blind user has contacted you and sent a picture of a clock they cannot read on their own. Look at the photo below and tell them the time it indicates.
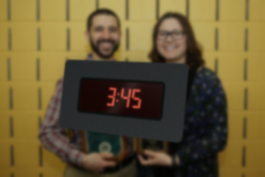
3:45
